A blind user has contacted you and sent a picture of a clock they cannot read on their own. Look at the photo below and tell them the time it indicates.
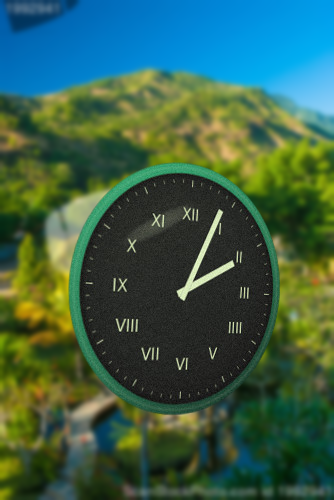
2:04
